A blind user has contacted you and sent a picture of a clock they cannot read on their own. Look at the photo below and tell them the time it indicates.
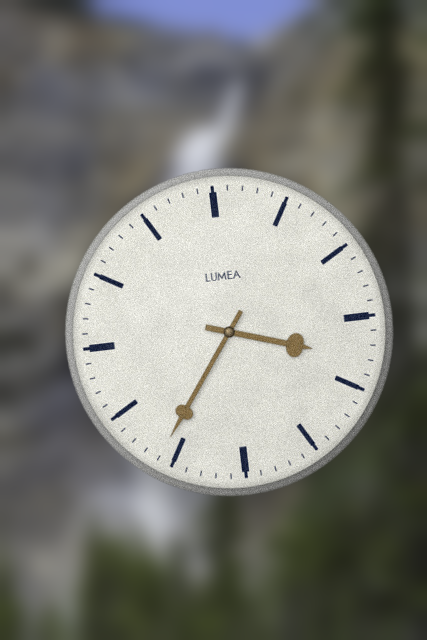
3:36
